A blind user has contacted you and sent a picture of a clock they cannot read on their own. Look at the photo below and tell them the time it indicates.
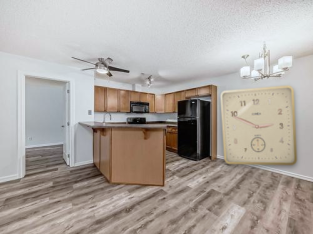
2:49
